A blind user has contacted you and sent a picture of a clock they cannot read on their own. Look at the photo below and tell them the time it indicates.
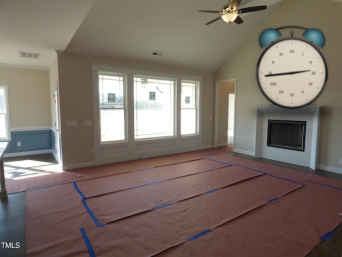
2:44
